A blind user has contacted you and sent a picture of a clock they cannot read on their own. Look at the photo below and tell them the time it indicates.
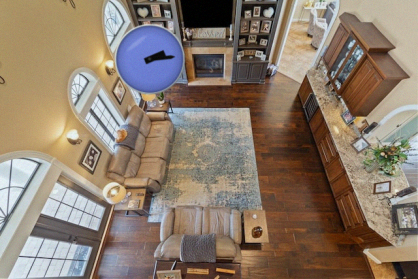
2:14
